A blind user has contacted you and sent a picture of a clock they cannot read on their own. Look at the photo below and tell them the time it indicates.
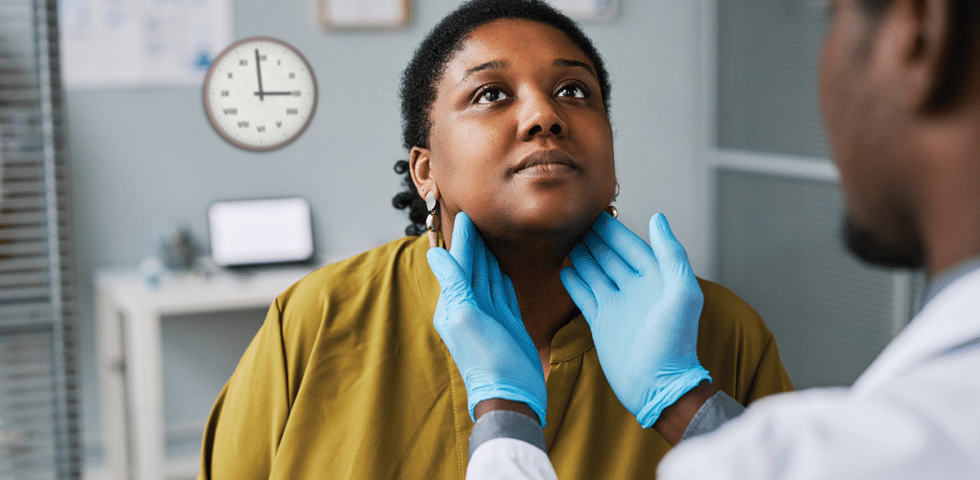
2:59
